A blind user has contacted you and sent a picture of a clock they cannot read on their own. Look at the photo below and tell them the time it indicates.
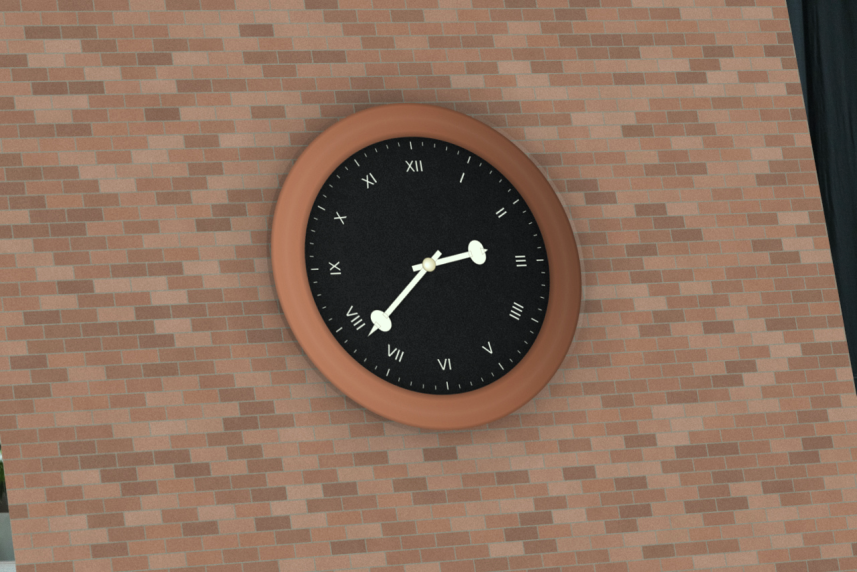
2:38
